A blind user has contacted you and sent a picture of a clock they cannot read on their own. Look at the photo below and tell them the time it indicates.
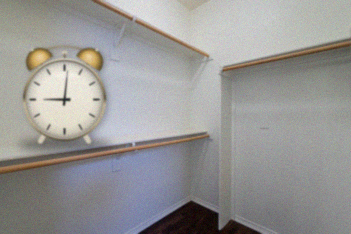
9:01
